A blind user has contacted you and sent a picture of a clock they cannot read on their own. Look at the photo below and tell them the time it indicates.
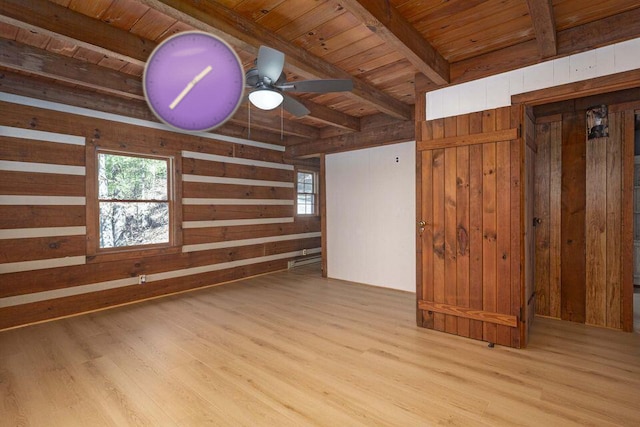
1:37
